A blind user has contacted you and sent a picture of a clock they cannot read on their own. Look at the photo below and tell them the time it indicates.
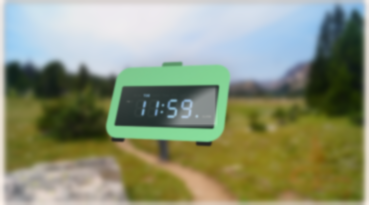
11:59
